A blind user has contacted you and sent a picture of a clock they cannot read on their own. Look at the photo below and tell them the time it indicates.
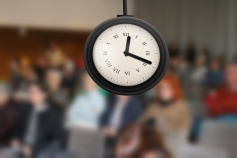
12:19
